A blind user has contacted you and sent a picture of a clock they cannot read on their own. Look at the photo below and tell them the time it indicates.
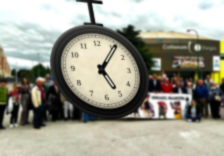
5:06
